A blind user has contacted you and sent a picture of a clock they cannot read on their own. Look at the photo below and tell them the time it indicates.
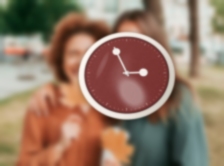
2:56
